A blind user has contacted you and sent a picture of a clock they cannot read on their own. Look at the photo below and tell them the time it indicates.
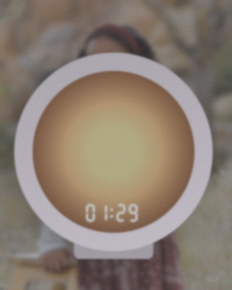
1:29
